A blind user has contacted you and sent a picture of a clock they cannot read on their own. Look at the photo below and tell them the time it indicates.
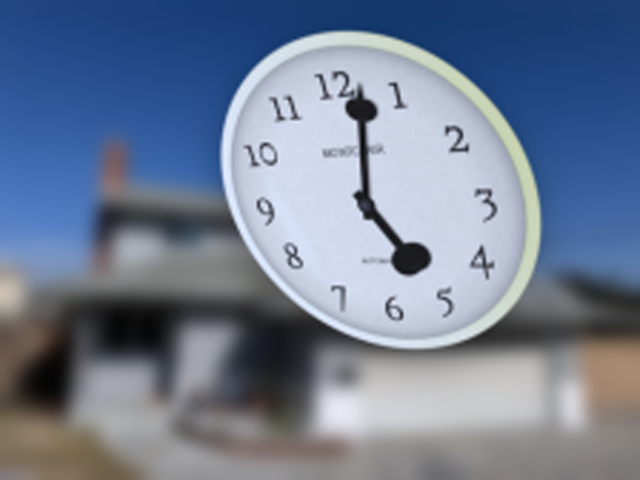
5:02
